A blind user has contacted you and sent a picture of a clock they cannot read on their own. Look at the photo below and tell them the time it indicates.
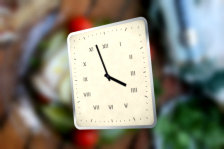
3:57
